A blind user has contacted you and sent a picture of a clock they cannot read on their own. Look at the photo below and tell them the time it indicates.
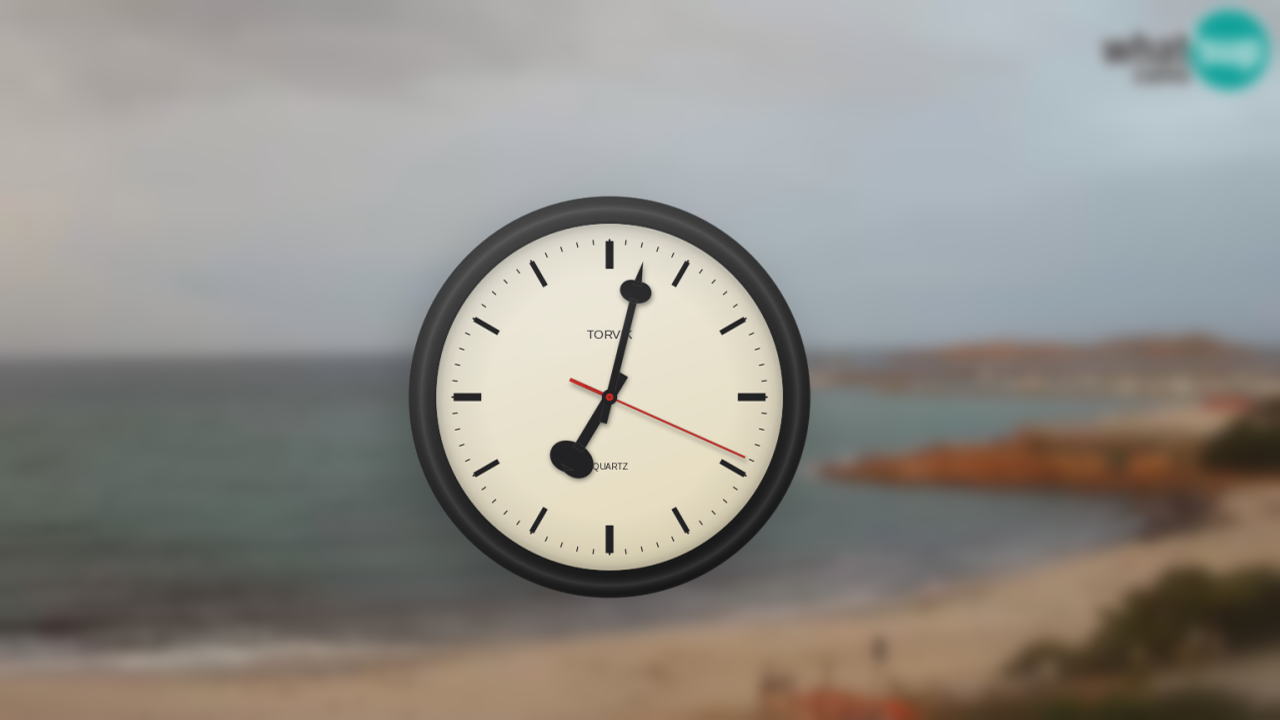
7:02:19
